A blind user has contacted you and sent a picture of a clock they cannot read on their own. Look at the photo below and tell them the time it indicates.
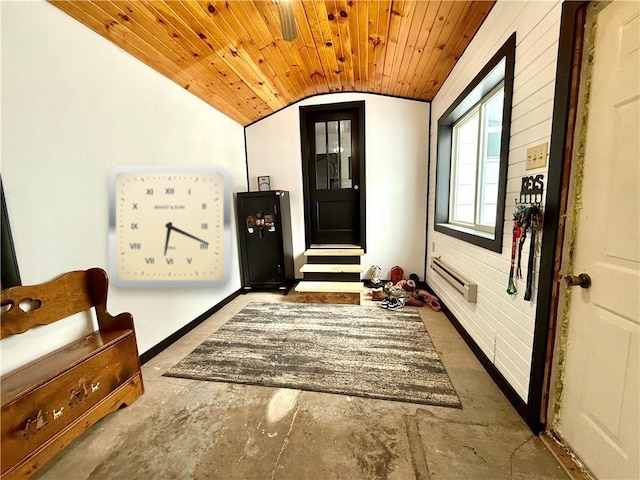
6:19
